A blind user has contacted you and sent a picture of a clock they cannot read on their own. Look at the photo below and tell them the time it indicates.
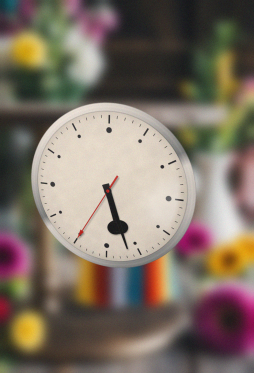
5:26:35
